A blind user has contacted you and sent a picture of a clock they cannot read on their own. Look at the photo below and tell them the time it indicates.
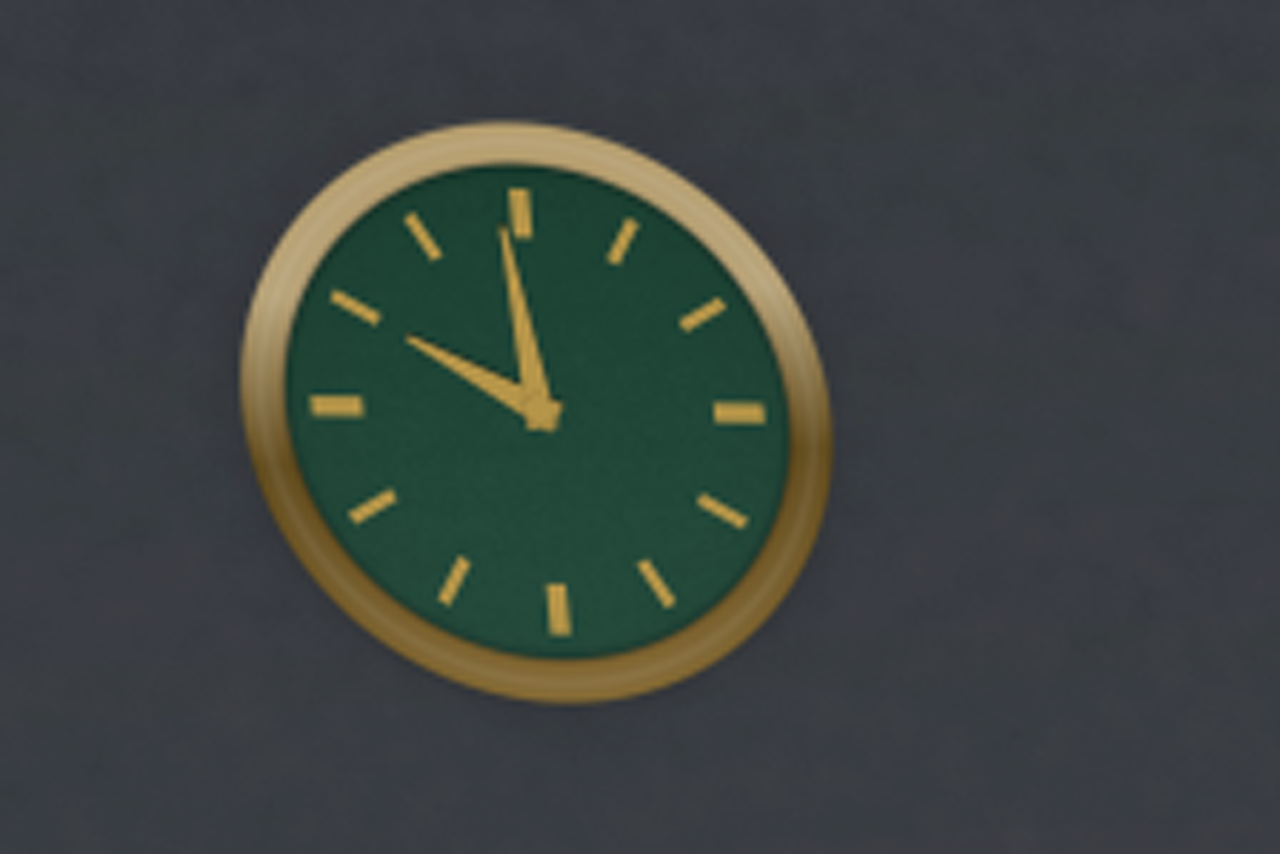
9:59
